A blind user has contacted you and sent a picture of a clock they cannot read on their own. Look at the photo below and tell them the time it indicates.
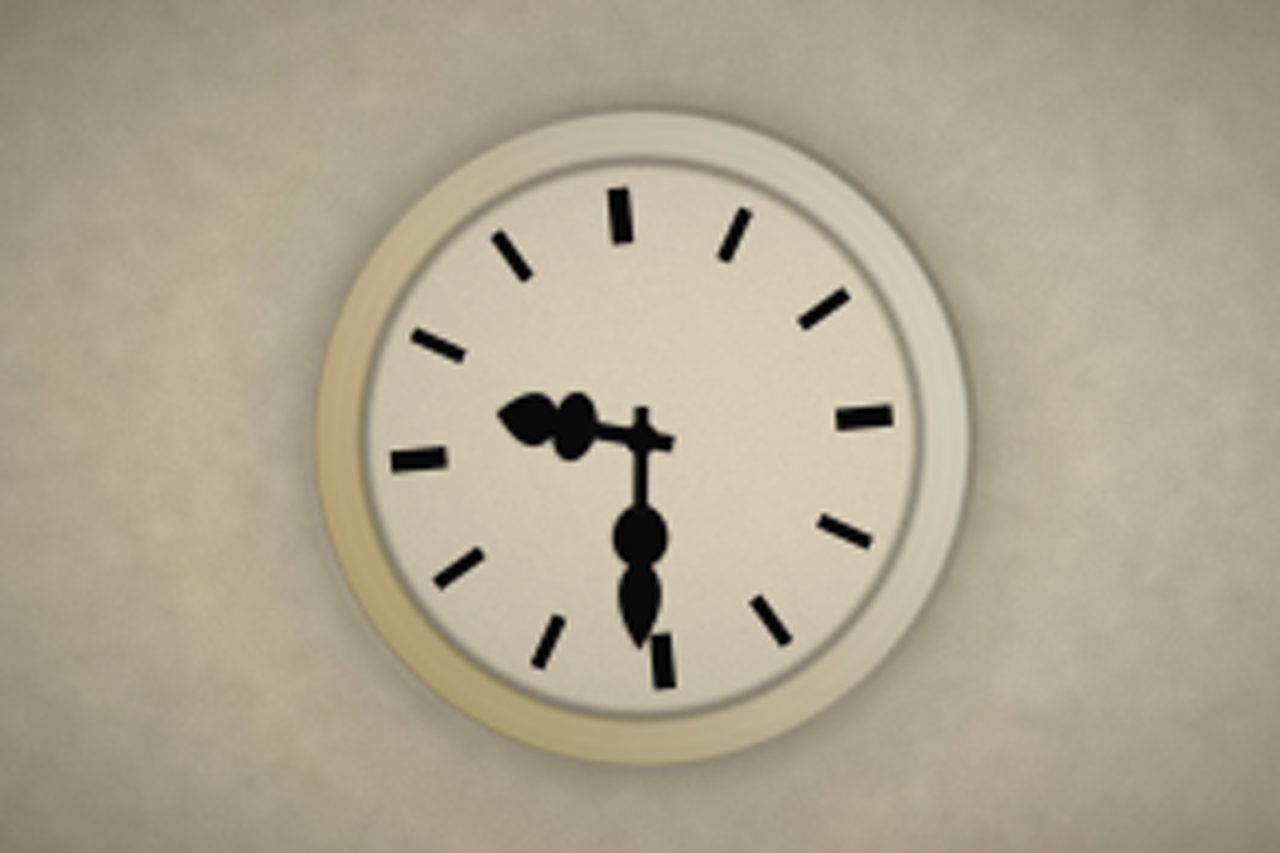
9:31
